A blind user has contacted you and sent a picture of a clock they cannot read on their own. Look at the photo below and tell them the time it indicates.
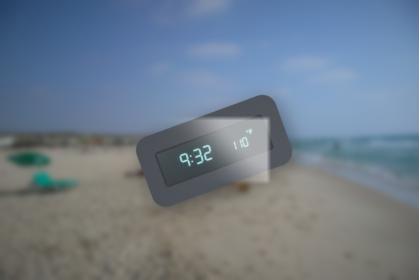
9:32
